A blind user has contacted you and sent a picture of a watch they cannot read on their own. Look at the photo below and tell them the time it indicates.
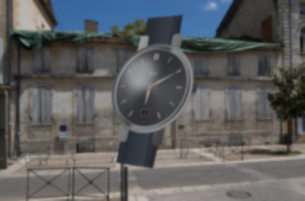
6:10
